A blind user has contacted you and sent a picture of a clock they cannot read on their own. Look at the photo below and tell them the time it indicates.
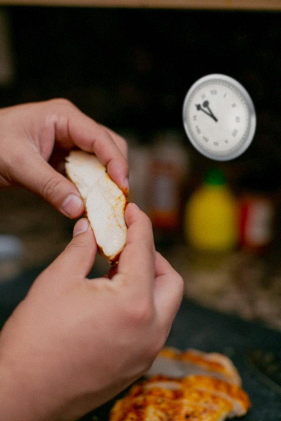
10:50
